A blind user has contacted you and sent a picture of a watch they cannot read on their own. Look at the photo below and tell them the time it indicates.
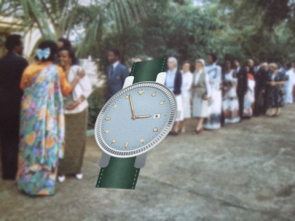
2:56
